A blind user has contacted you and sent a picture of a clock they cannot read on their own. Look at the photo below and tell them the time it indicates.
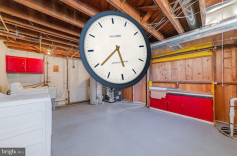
5:39
